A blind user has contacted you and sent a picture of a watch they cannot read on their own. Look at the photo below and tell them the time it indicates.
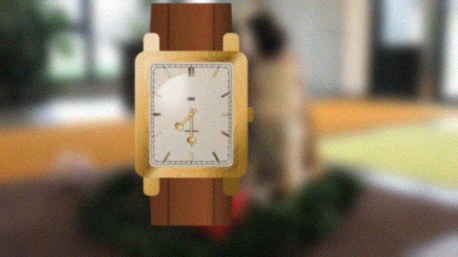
7:30
